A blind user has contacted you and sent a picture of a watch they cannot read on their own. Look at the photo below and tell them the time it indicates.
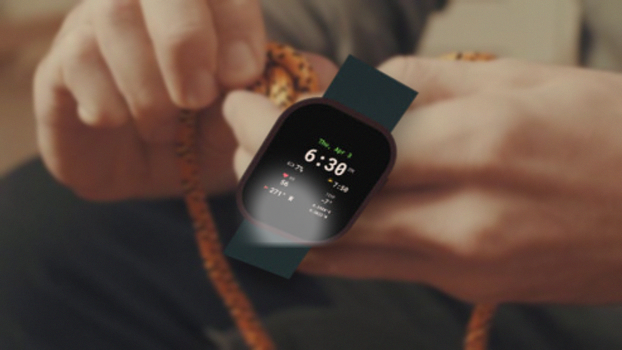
6:30
